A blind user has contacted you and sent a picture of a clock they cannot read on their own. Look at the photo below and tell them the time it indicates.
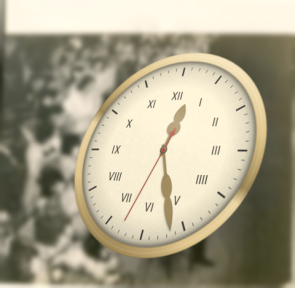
12:26:33
